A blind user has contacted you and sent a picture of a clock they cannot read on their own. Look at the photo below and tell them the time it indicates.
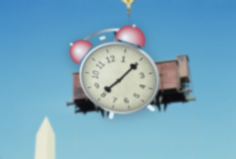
8:10
